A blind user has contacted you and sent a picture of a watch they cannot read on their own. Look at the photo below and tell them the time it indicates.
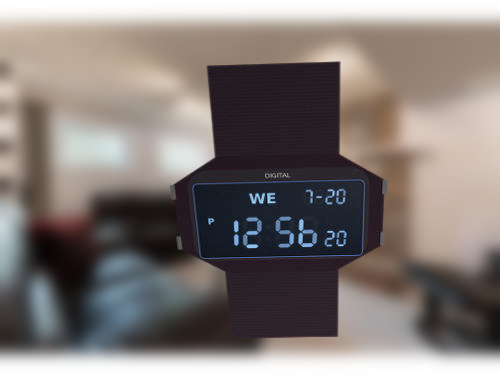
12:56:20
